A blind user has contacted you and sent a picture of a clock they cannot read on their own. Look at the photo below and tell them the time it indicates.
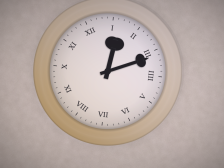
1:16
